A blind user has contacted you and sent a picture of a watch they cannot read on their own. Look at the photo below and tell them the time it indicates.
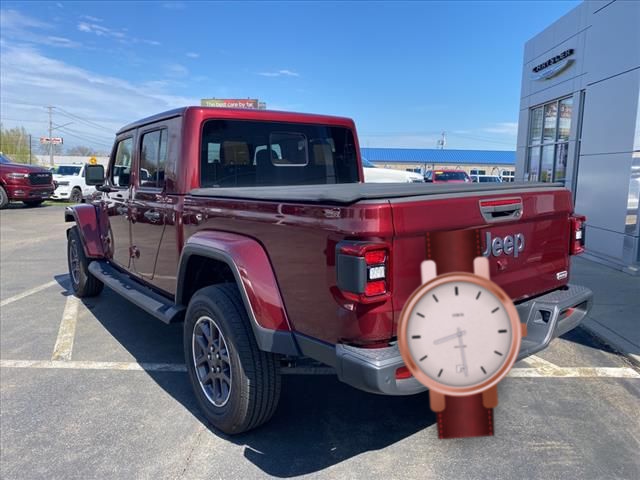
8:29
